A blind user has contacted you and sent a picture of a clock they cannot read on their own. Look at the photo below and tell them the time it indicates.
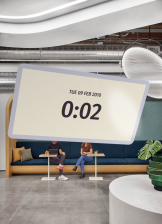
0:02
